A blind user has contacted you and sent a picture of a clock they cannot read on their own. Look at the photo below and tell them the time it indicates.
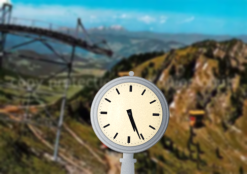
5:26
